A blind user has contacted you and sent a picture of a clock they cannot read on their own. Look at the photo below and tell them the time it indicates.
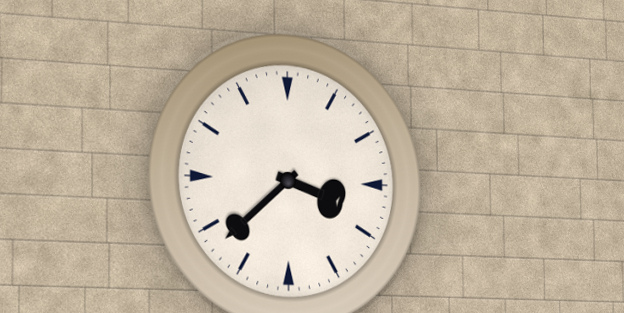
3:38
